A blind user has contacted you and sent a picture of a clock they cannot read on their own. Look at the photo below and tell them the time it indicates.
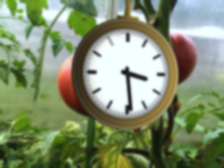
3:29
